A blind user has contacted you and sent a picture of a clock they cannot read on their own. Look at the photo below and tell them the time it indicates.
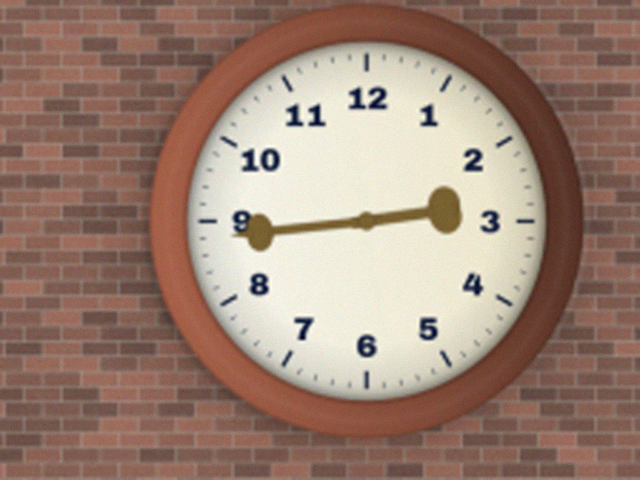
2:44
